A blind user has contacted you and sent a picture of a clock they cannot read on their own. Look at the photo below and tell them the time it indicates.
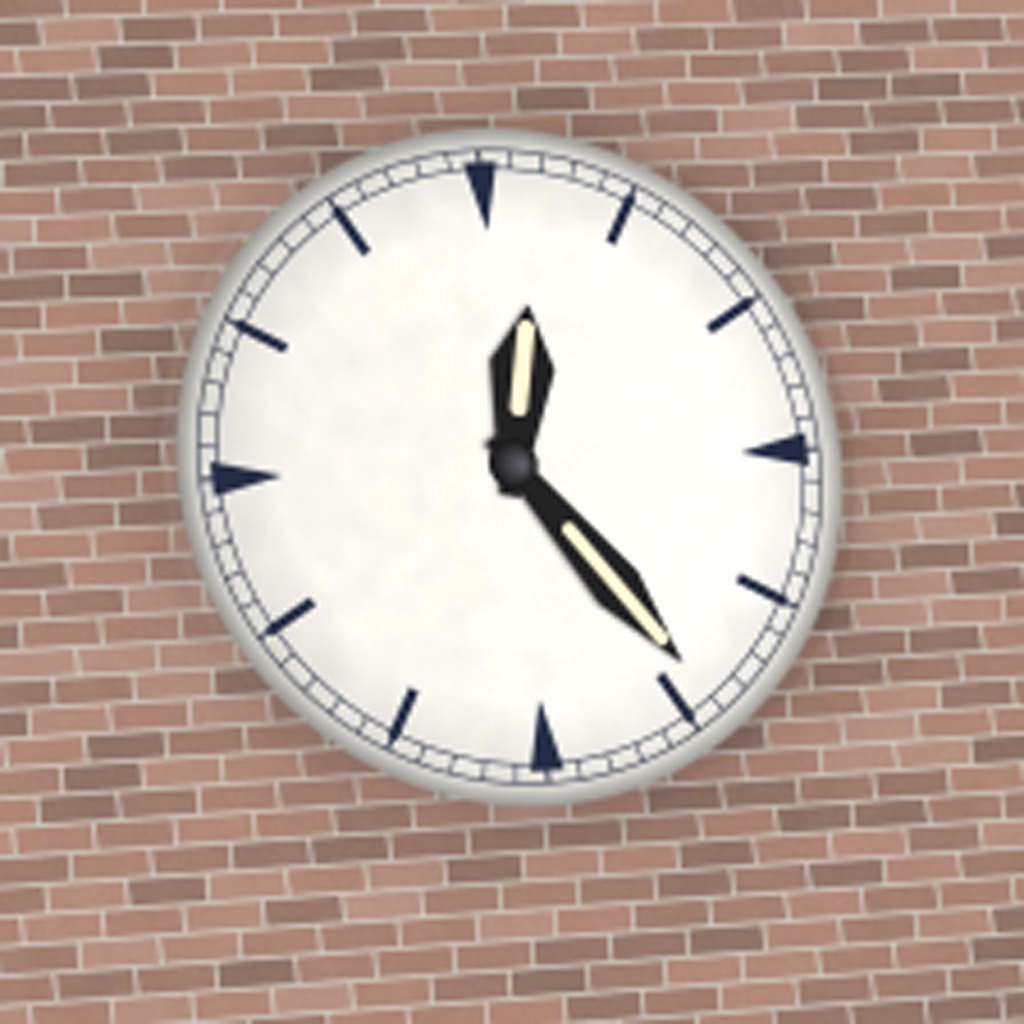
12:24
